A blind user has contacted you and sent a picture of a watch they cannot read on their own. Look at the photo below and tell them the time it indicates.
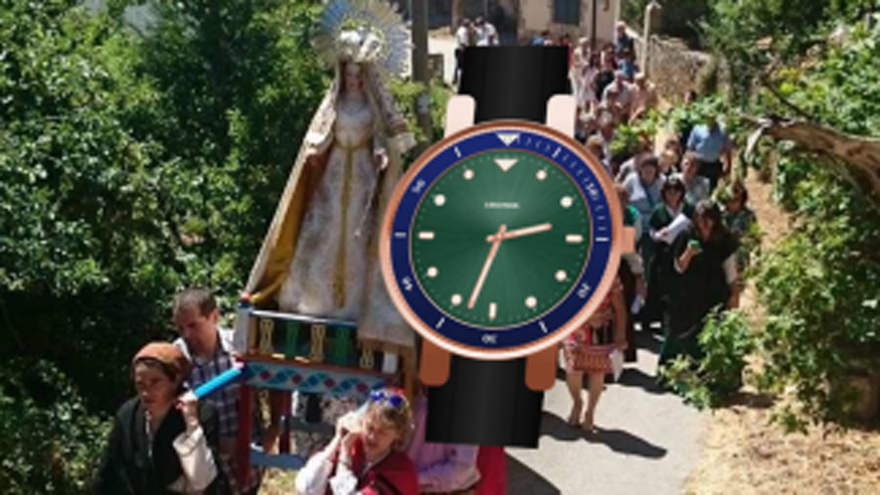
2:33
